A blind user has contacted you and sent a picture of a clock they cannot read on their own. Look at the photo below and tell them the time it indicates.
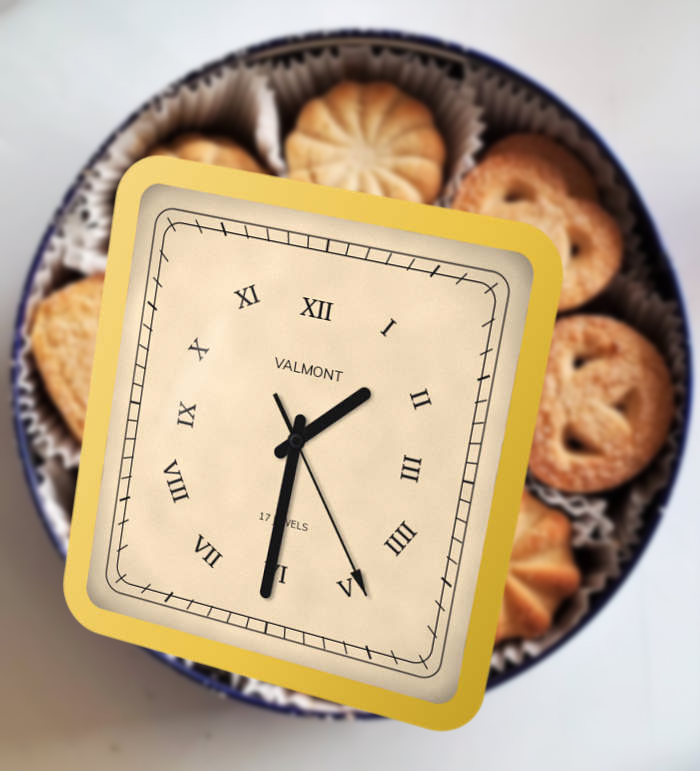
1:30:24
